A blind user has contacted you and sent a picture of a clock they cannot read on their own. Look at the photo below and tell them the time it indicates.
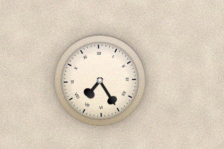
7:25
